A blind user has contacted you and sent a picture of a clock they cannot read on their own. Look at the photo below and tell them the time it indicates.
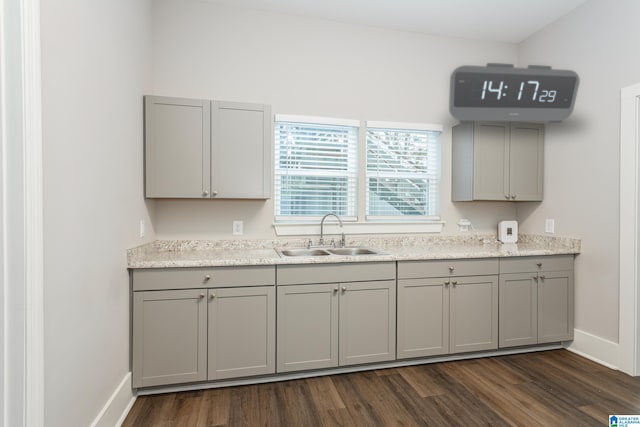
14:17:29
